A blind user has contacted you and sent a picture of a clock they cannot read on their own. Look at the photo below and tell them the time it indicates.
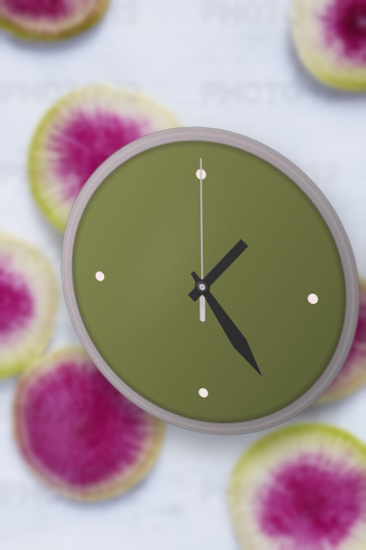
1:24:00
